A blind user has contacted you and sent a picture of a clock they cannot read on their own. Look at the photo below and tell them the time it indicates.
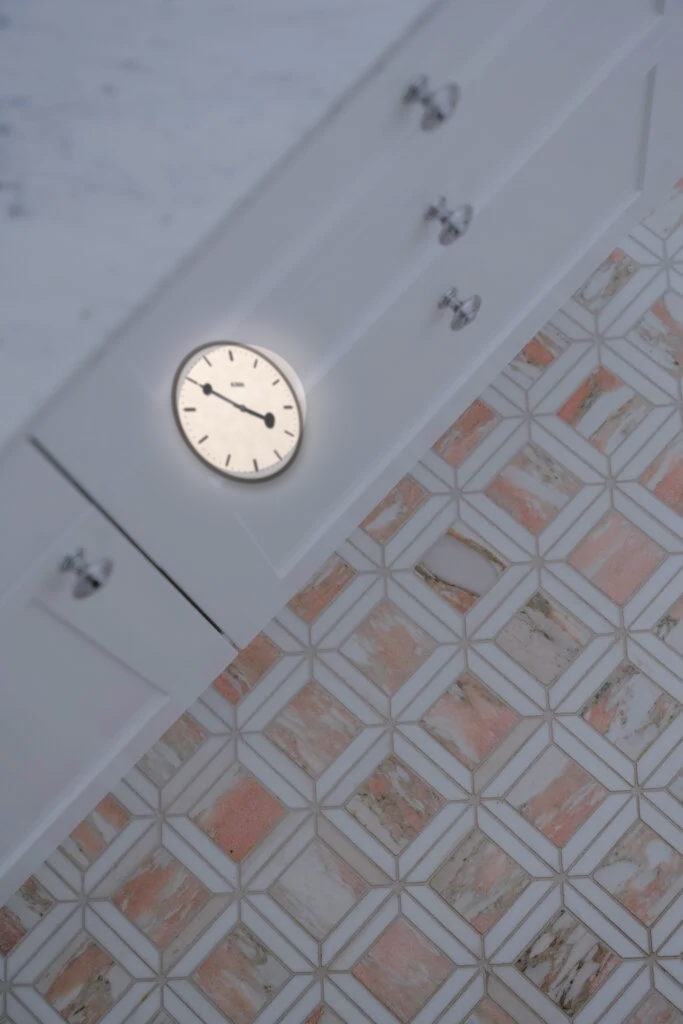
3:50
